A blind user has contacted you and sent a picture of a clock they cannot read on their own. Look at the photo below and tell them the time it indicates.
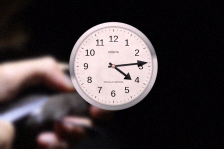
4:14
